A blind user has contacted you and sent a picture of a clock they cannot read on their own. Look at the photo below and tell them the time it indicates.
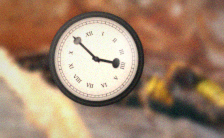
3:55
